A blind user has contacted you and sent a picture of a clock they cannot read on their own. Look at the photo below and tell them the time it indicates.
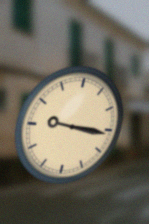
9:16
